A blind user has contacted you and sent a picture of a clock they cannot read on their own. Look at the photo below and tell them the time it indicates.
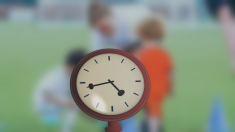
4:43
